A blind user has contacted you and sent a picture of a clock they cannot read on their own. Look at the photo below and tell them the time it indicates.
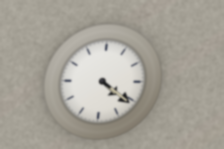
4:21
